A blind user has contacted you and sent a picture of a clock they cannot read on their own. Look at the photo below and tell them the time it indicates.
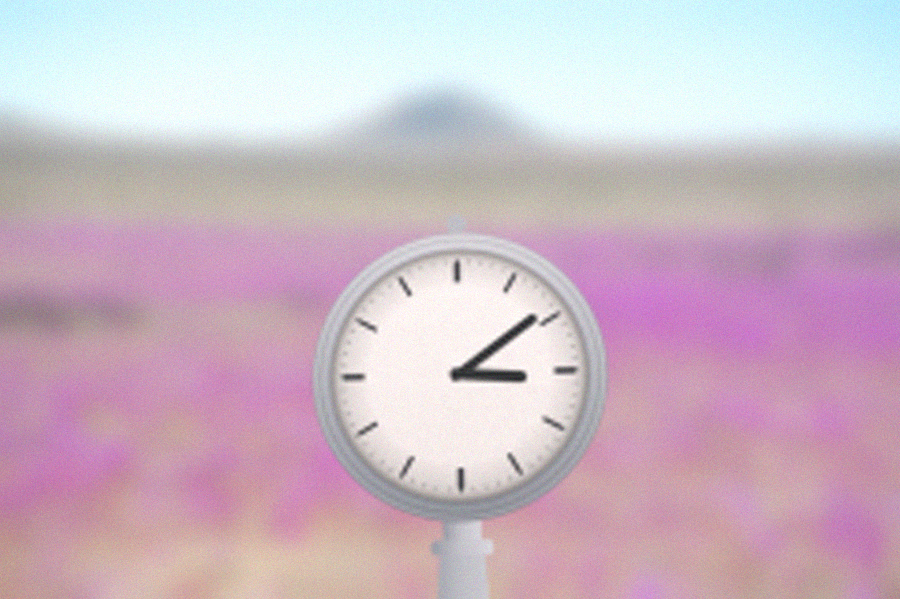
3:09
